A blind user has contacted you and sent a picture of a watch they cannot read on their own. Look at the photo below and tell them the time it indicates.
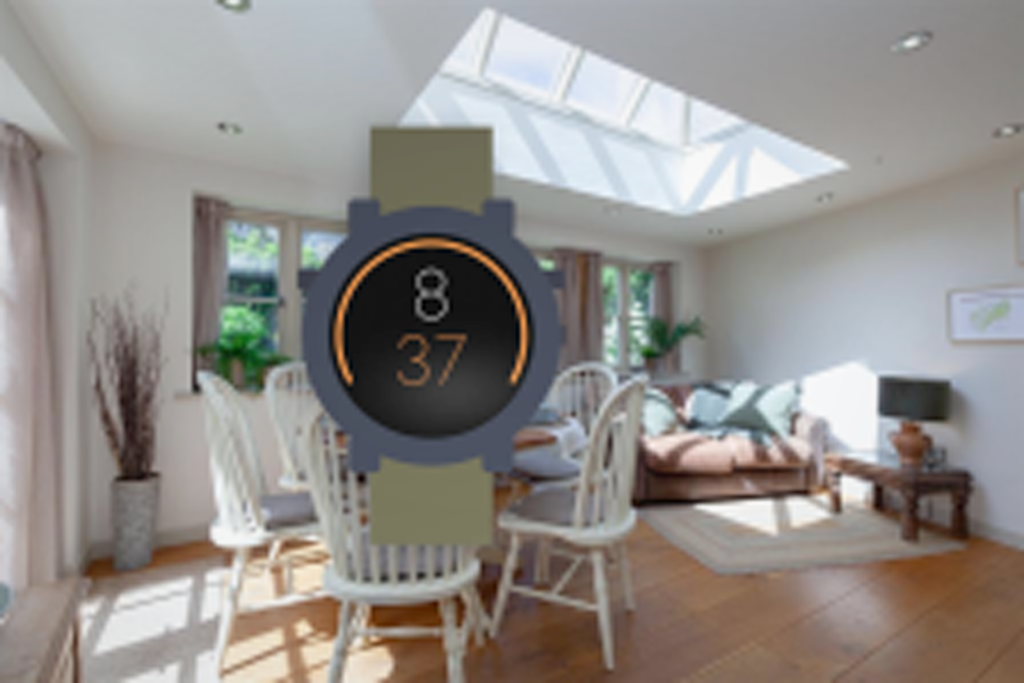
8:37
